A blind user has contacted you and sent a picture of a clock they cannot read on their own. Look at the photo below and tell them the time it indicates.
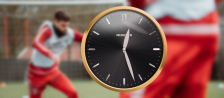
12:27
